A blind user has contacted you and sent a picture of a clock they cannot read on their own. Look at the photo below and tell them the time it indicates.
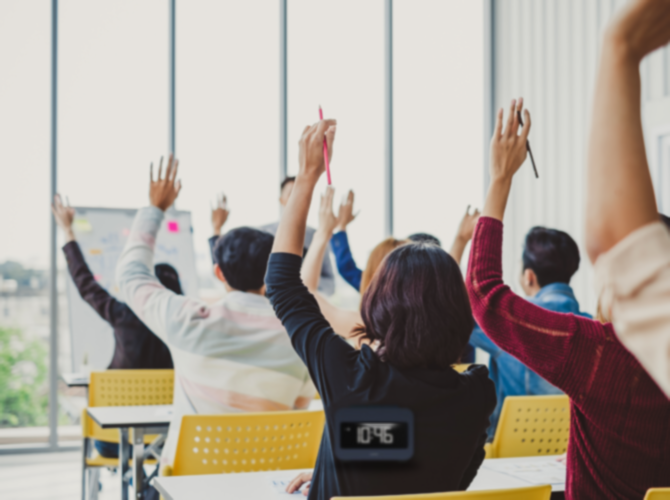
10:46
